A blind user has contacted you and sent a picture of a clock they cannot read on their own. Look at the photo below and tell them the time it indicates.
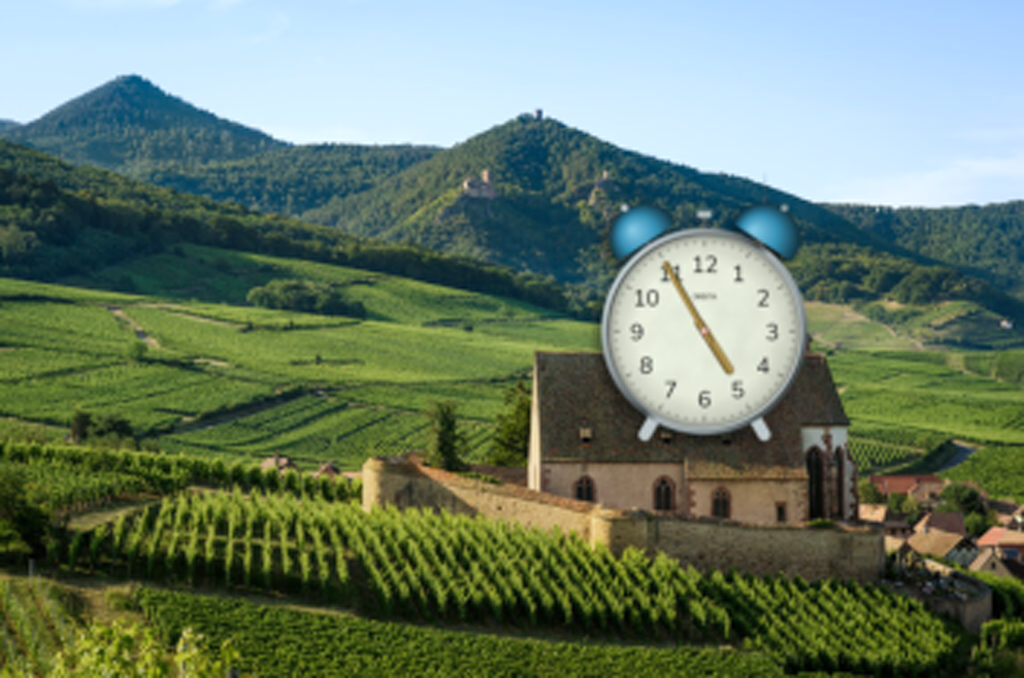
4:55
